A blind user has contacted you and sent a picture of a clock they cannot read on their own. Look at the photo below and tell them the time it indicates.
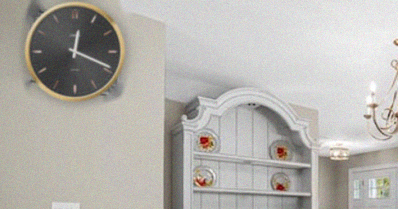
12:19
